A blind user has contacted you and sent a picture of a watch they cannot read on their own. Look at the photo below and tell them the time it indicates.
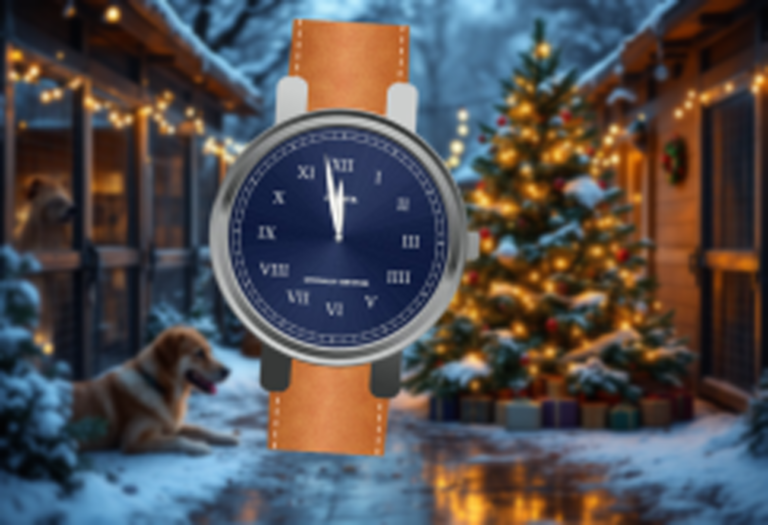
11:58
